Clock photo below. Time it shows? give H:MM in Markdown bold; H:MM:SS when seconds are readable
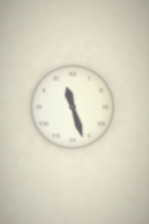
**11:27**
